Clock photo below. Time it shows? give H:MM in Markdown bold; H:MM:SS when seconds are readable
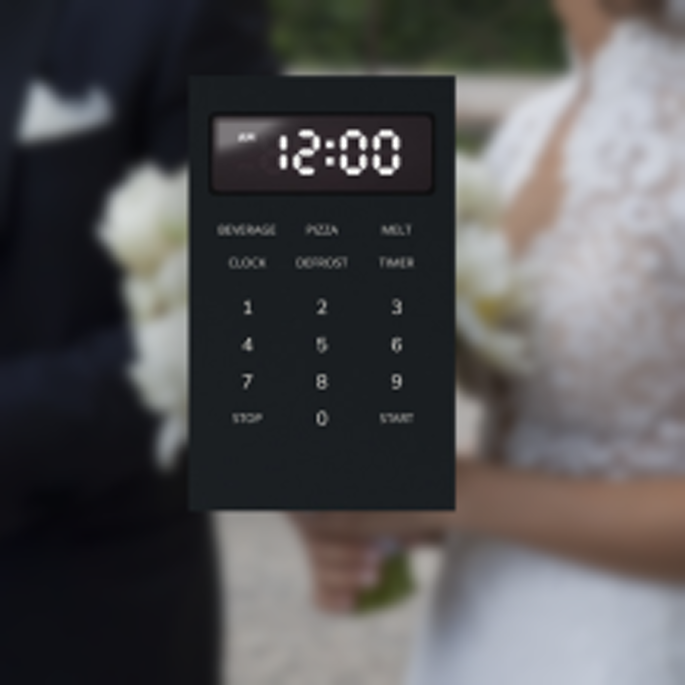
**12:00**
